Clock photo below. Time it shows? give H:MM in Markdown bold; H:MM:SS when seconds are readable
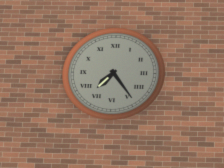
**7:24**
